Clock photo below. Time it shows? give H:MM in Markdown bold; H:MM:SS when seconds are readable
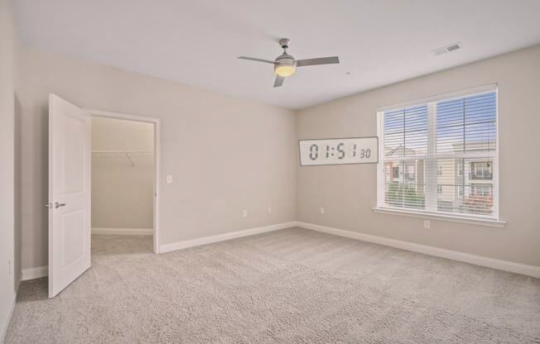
**1:51:30**
